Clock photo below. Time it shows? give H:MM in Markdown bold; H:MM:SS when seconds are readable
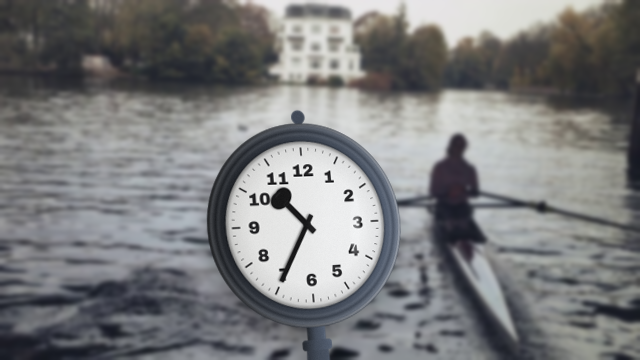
**10:35**
